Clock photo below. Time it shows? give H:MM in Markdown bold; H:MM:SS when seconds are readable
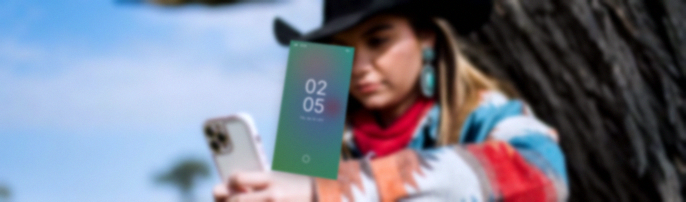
**2:05**
